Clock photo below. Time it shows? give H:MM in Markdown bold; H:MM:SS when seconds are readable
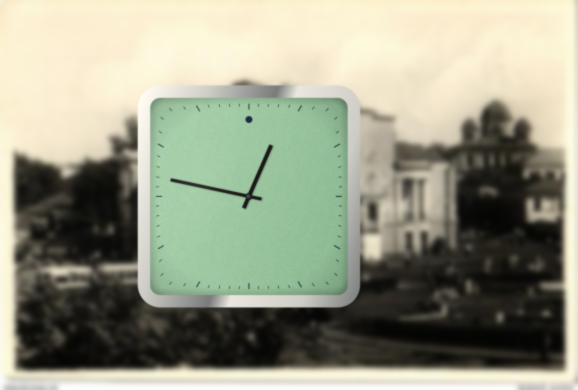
**12:47**
